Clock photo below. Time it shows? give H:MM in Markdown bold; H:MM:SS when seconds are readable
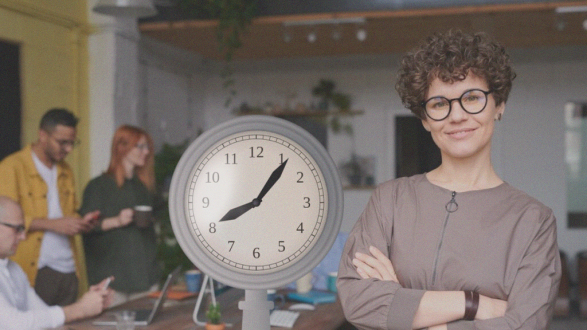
**8:06**
